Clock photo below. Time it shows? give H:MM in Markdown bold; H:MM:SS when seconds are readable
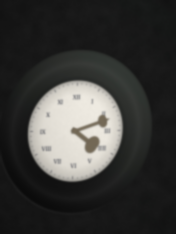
**4:12**
